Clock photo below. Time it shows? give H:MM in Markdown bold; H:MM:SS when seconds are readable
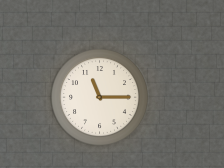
**11:15**
